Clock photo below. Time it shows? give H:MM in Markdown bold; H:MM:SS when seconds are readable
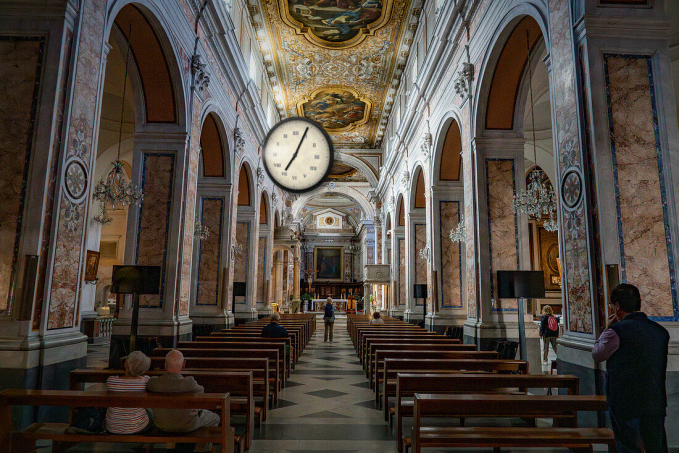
**7:04**
